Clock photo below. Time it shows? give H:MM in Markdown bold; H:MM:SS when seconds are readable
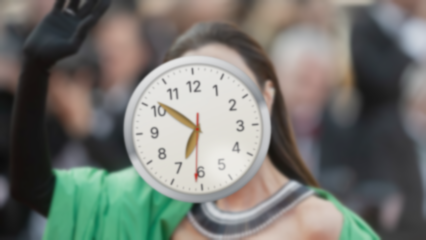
**6:51:31**
